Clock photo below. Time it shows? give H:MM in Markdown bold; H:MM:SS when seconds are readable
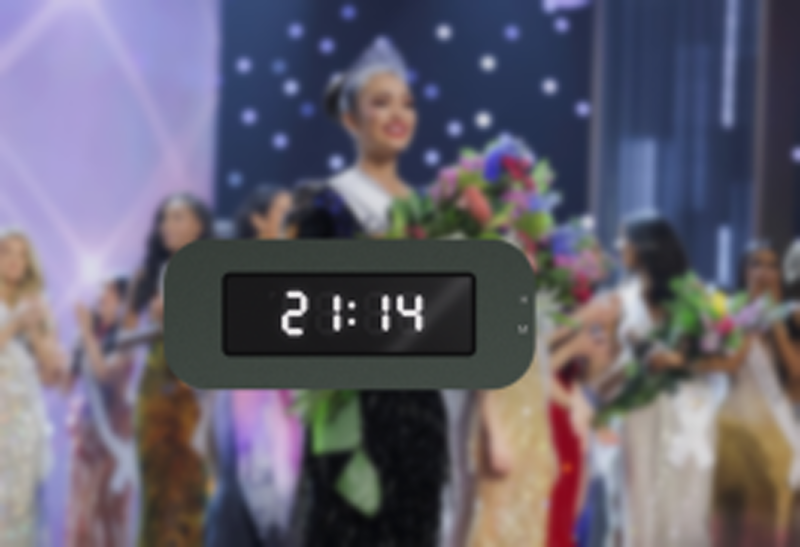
**21:14**
